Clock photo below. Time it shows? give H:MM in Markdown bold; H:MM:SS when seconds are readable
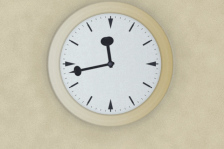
**11:43**
